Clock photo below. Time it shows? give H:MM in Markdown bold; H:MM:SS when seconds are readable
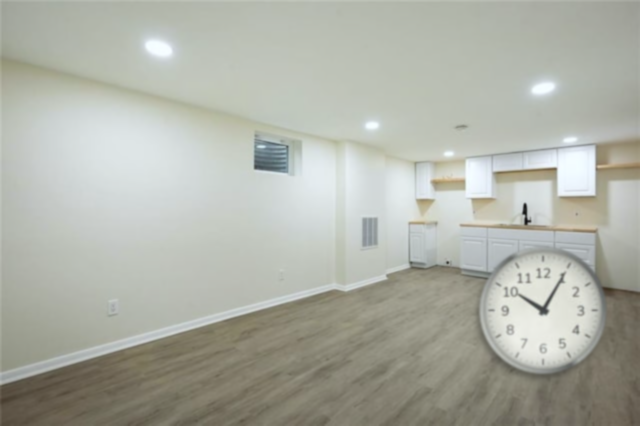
**10:05**
